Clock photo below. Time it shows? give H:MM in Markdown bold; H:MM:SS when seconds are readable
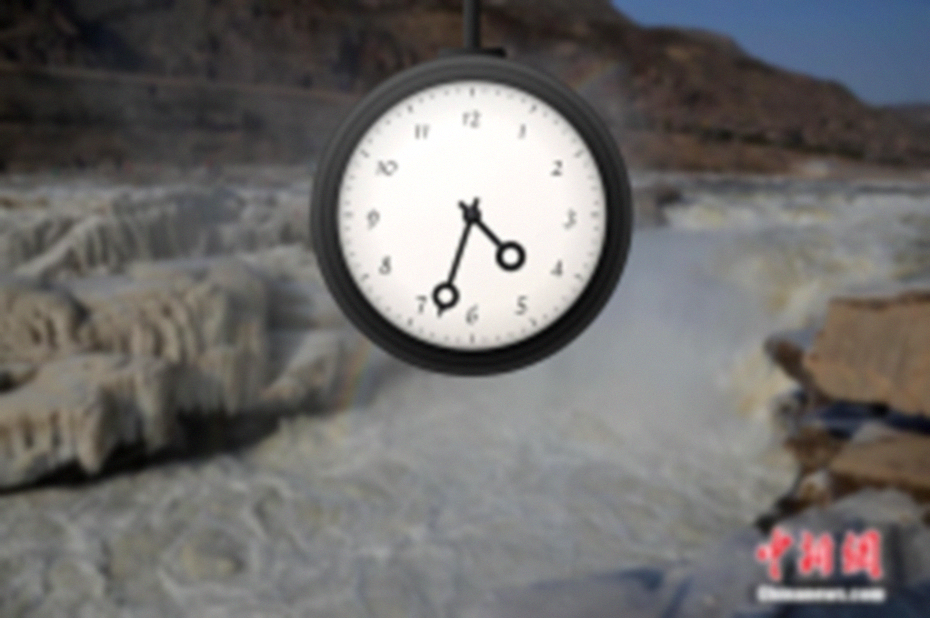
**4:33**
